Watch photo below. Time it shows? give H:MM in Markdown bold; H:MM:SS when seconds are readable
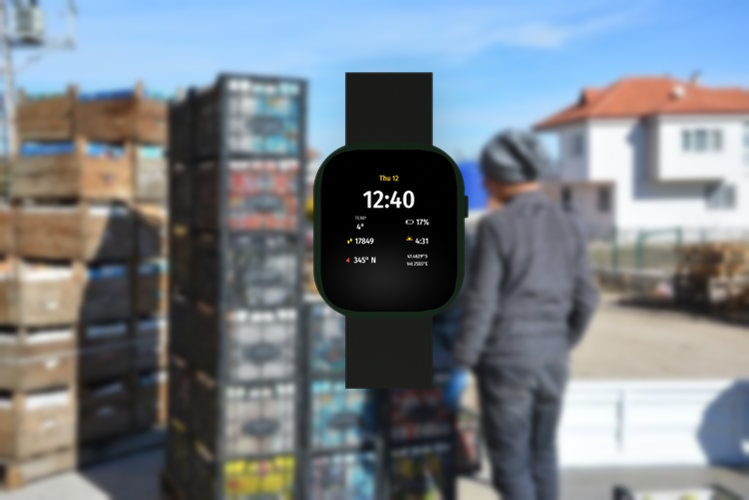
**12:40**
